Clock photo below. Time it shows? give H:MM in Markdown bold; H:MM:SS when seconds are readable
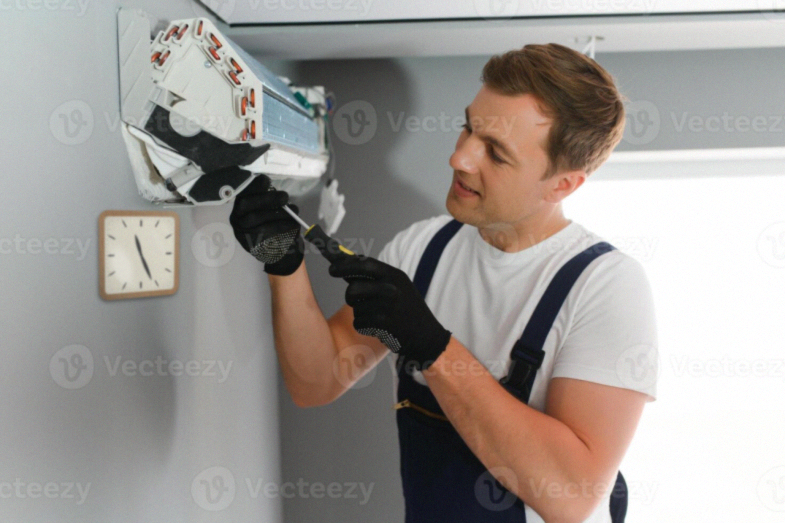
**11:26**
